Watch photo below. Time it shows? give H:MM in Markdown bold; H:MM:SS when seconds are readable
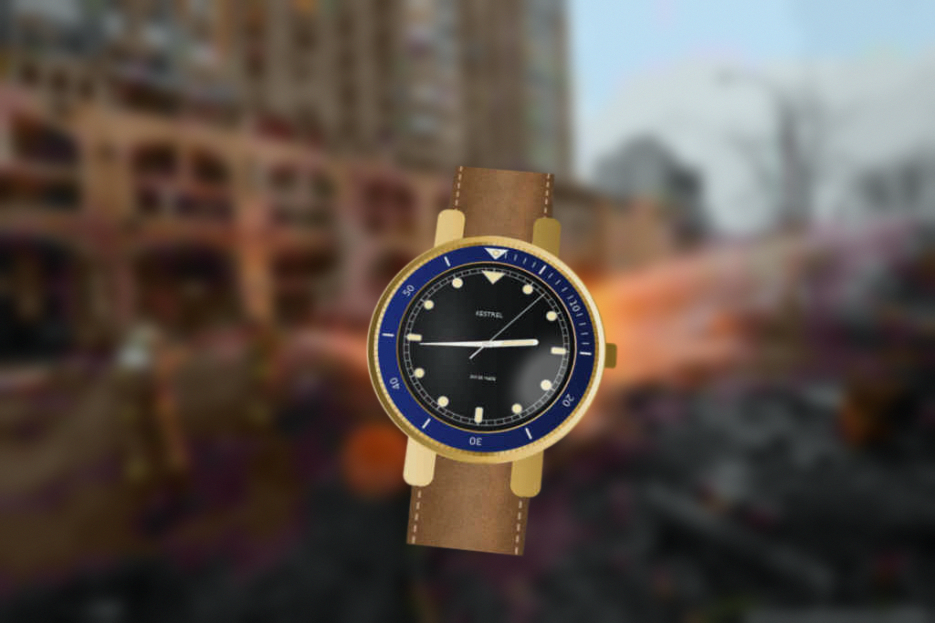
**2:44:07**
